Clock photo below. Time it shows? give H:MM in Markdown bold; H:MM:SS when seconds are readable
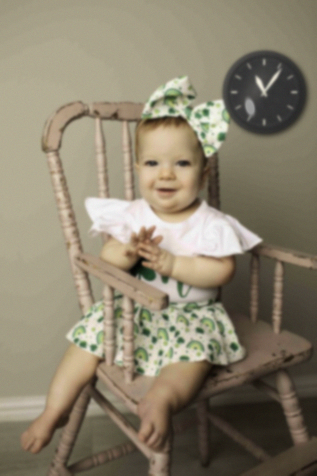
**11:06**
